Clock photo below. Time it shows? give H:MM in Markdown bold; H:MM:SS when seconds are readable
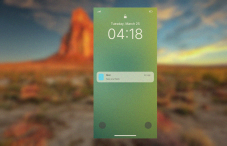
**4:18**
